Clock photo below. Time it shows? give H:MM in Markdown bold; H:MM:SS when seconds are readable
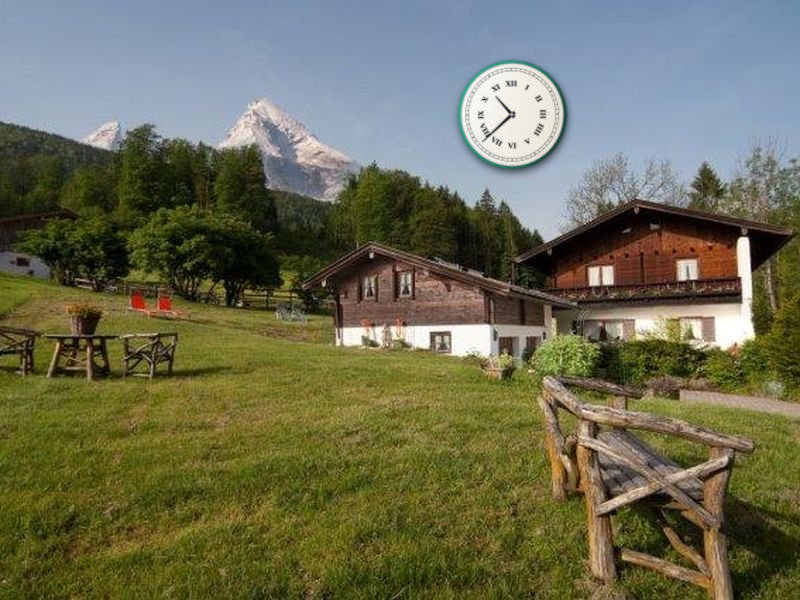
**10:38**
